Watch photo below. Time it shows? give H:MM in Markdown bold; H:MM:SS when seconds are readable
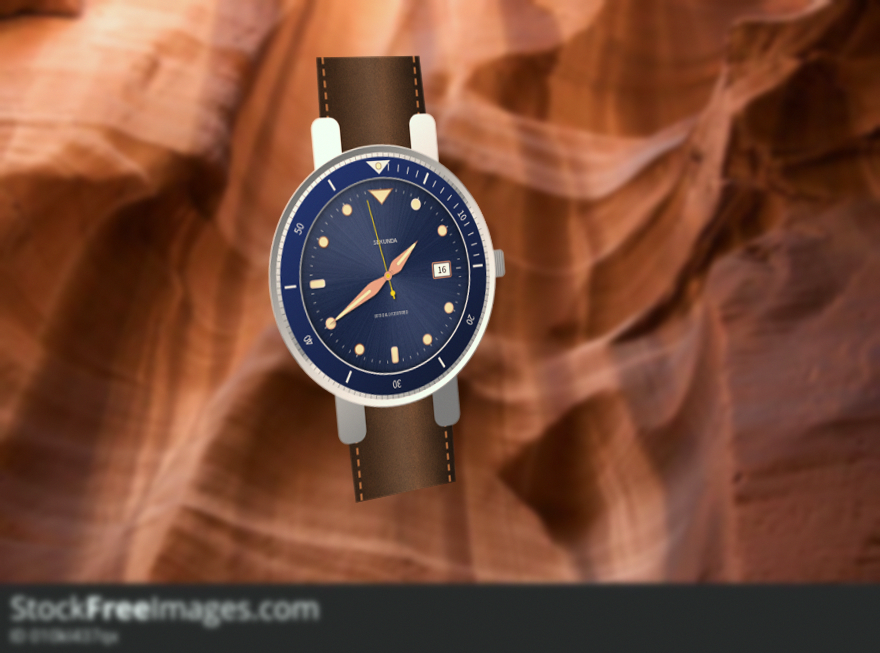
**1:39:58**
